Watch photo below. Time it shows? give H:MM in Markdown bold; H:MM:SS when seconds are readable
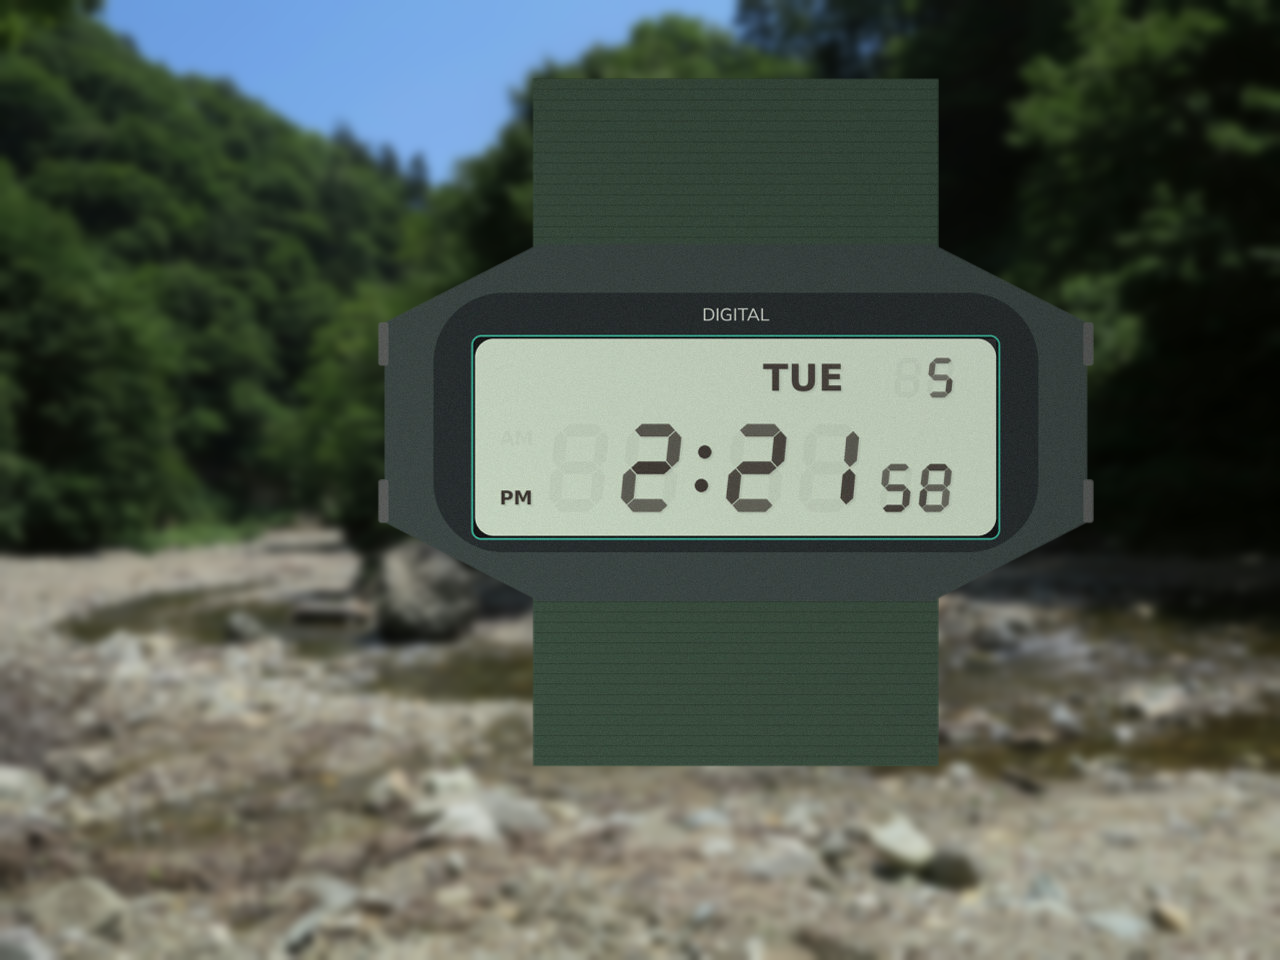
**2:21:58**
